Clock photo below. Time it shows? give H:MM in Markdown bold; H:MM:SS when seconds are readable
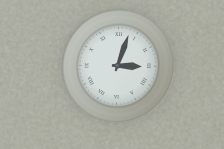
**3:03**
